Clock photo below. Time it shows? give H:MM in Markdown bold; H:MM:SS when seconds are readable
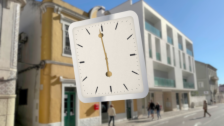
**5:59**
